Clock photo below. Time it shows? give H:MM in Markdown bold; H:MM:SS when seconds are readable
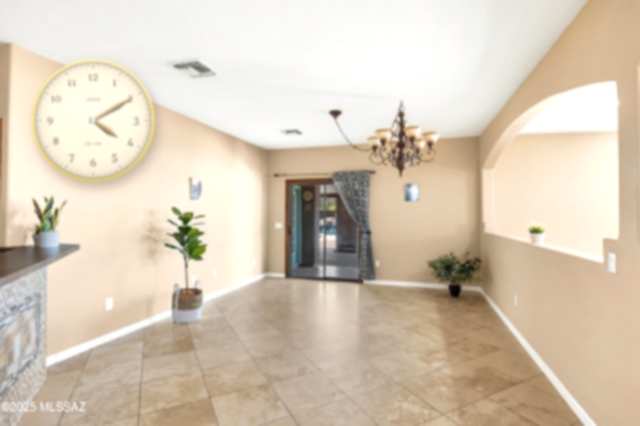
**4:10**
